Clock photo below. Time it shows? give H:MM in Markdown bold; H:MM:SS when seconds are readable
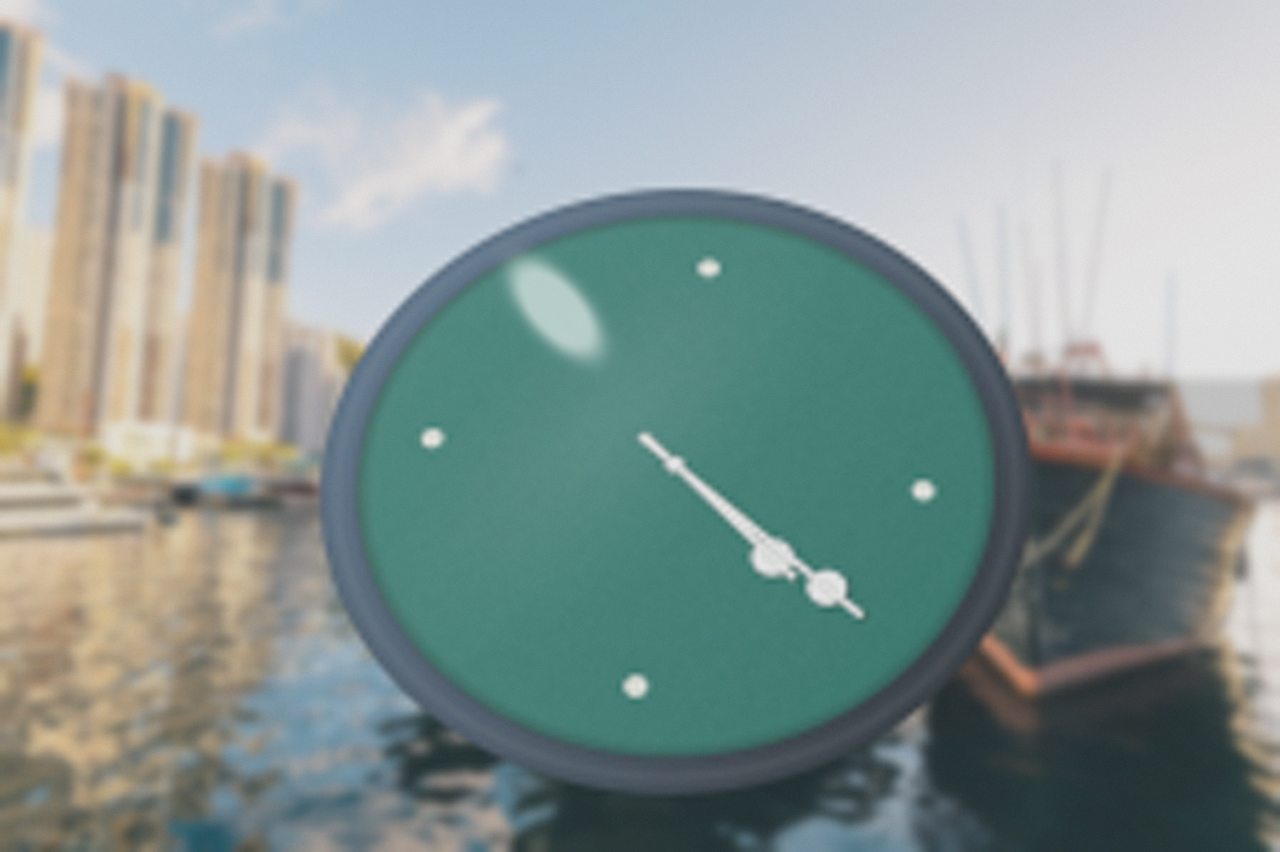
**4:21**
